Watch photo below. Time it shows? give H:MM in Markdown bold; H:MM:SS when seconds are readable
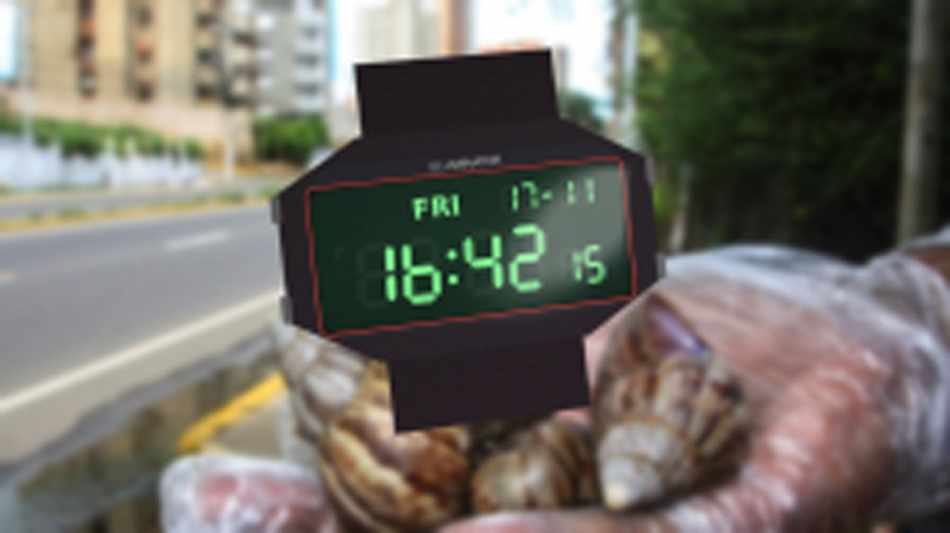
**16:42:15**
